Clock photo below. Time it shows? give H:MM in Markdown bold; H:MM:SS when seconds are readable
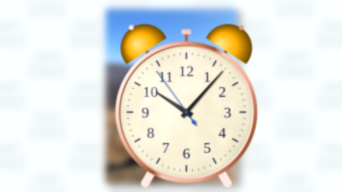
**10:06:54**
